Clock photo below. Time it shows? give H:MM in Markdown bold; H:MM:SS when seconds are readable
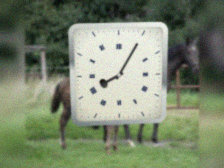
**8:05**
